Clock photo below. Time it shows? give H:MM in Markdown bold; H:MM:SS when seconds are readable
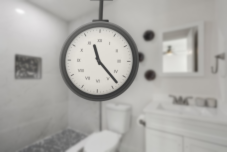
**11:23**
